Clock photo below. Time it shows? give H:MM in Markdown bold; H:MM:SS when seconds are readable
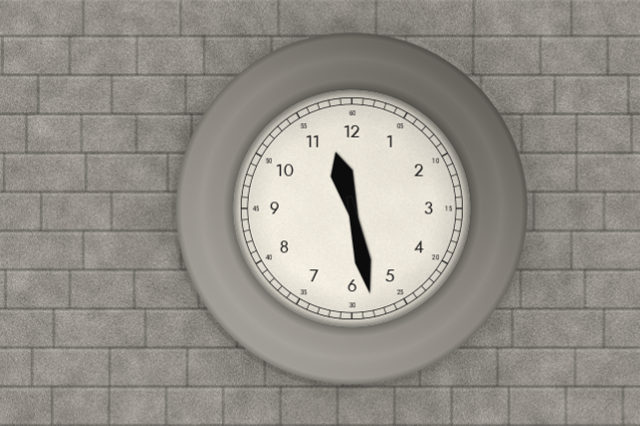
**11:28**
